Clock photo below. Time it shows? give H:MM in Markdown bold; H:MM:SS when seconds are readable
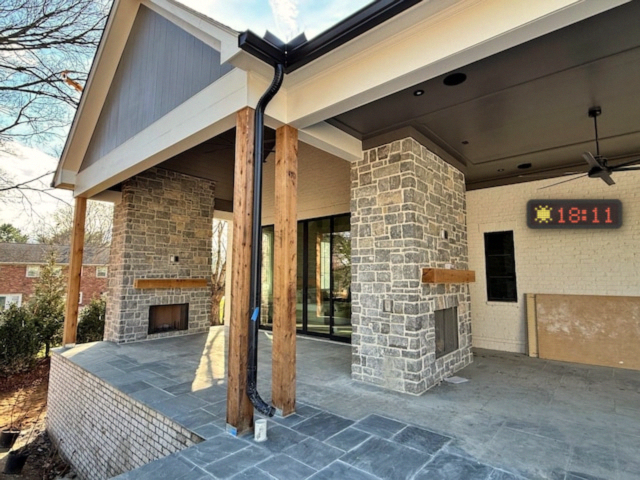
**18:11**
